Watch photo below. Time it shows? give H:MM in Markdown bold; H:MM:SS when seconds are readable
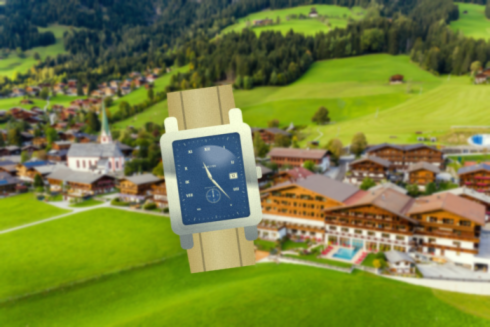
**11:24**
